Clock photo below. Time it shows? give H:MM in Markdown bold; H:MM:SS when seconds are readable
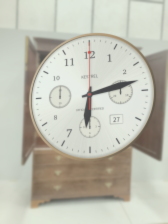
**6:13**
